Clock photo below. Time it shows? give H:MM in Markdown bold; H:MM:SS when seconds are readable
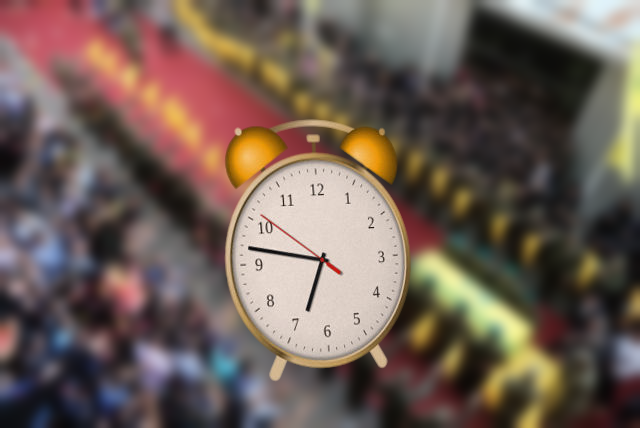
**6:46:51**
